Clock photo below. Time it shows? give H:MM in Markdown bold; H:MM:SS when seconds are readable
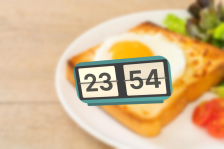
**23:54**
